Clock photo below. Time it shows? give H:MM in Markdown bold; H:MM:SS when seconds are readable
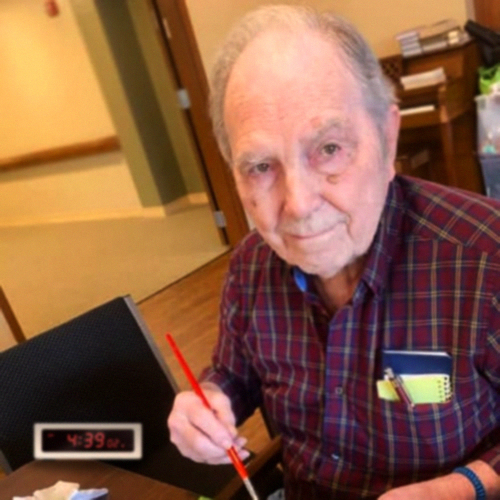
**4:39**
